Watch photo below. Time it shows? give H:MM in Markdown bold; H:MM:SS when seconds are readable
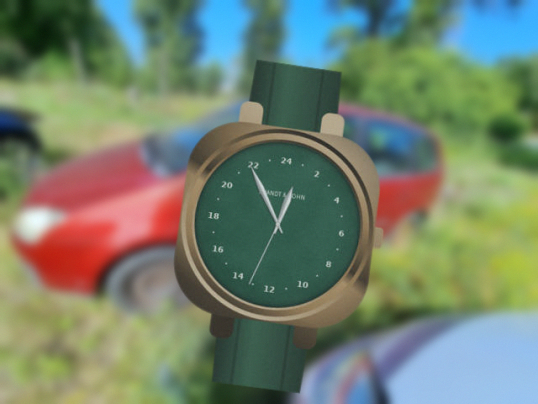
**0:54:33**
